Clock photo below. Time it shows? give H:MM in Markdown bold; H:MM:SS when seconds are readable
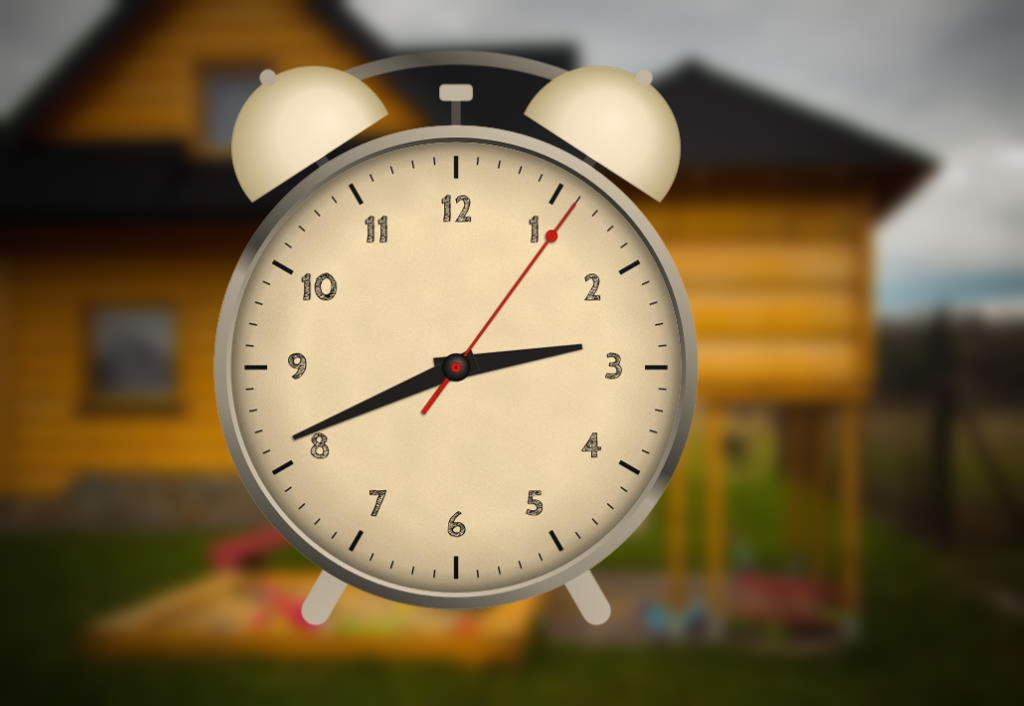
**2:41:06**
